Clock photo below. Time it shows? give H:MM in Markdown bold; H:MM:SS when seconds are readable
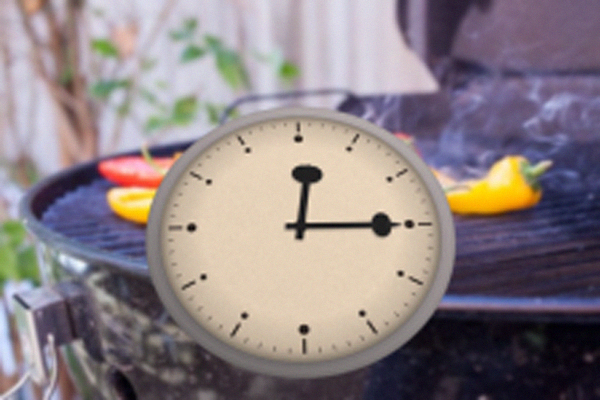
**12:15**
